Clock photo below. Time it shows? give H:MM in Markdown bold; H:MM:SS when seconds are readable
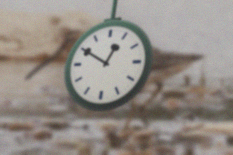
**12:50**
